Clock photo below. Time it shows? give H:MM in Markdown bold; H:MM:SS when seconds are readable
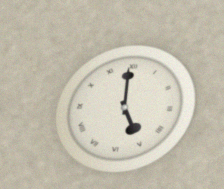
**4:59**
